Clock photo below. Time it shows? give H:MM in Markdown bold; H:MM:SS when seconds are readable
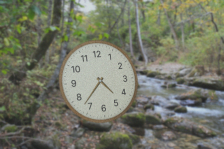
**4:37**
